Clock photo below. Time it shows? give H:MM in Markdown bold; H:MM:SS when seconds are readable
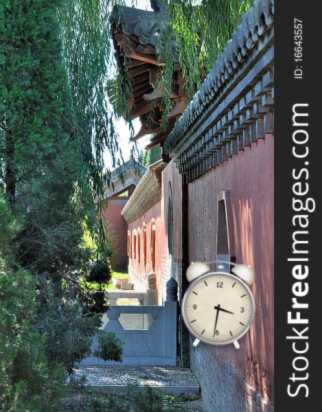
**3:31**
